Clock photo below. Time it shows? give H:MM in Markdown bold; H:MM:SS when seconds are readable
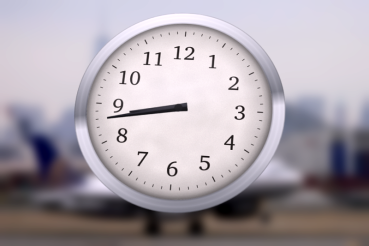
**8:43**
